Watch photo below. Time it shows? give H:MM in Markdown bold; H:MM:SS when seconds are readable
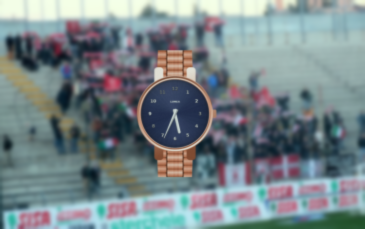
**5:34**
